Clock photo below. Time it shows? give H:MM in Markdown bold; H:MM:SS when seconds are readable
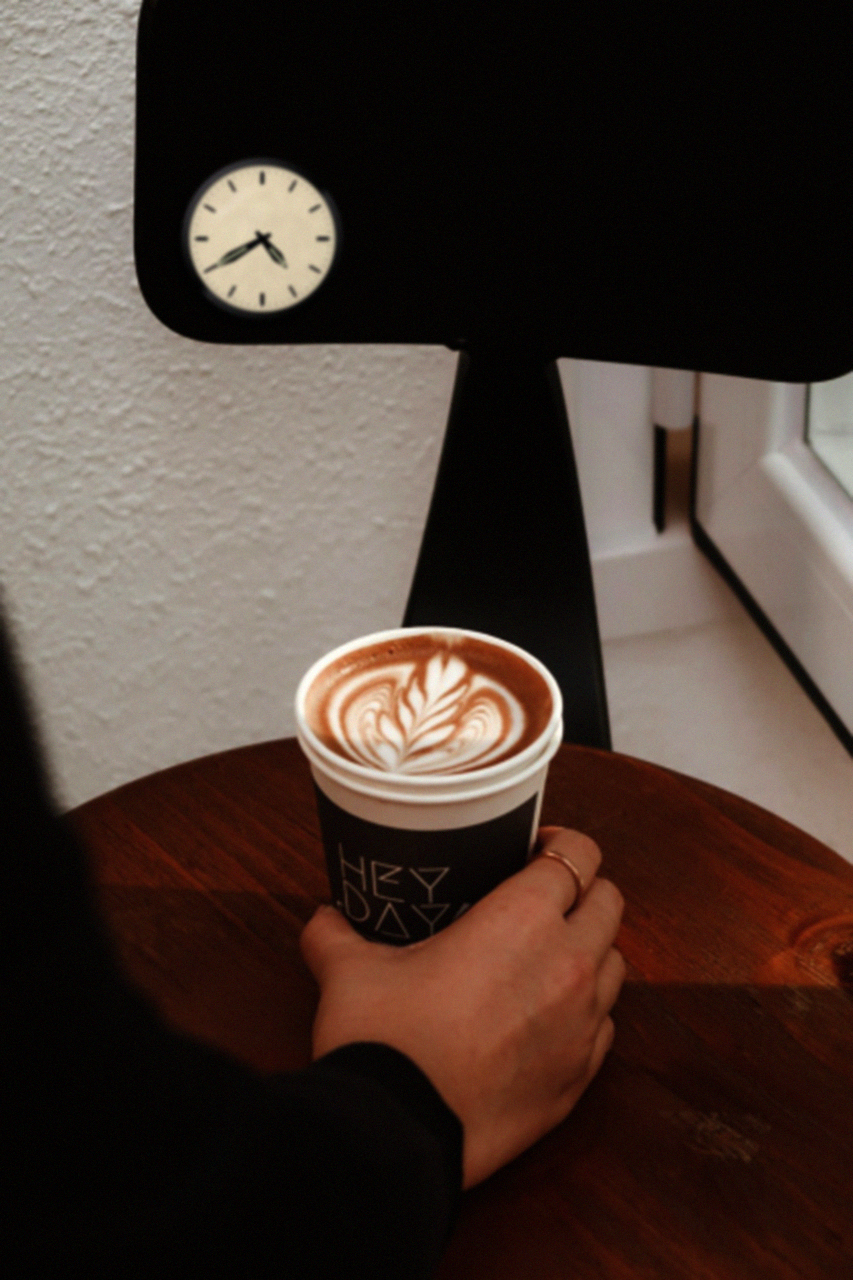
**4:40**
